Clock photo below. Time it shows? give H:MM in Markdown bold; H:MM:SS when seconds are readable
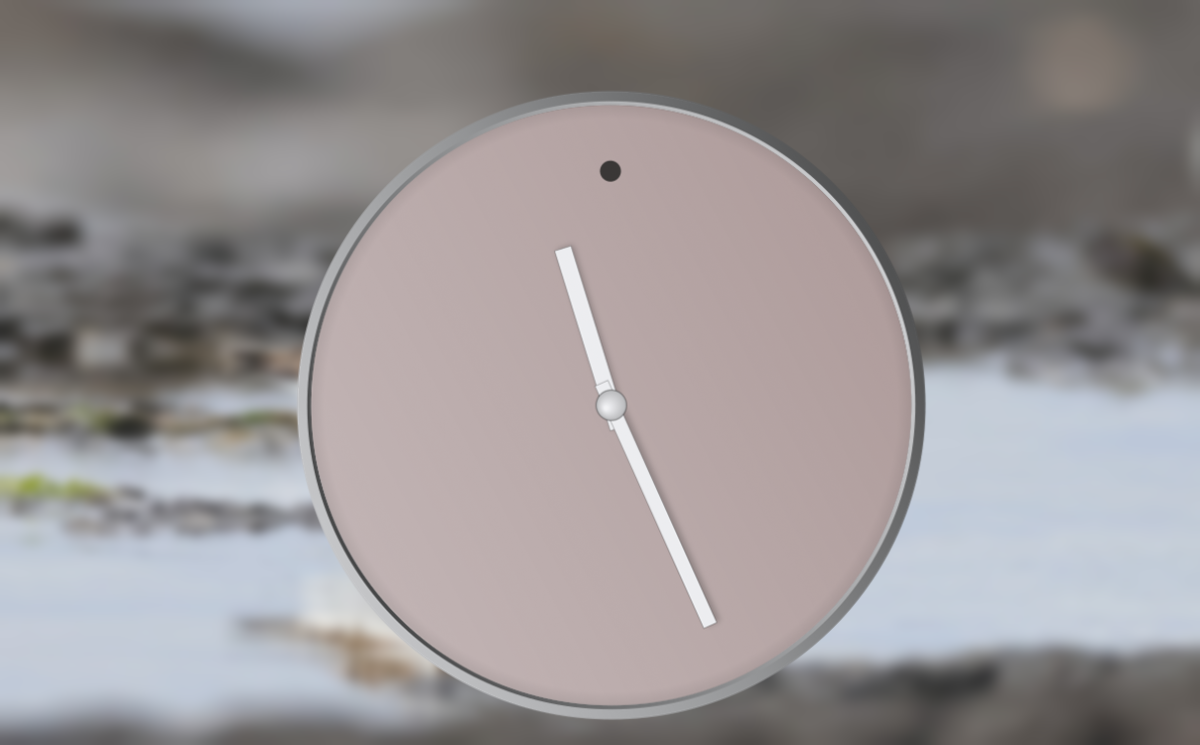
**11:26**
